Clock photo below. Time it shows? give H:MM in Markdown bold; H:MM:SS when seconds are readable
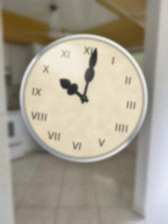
**10:01**
